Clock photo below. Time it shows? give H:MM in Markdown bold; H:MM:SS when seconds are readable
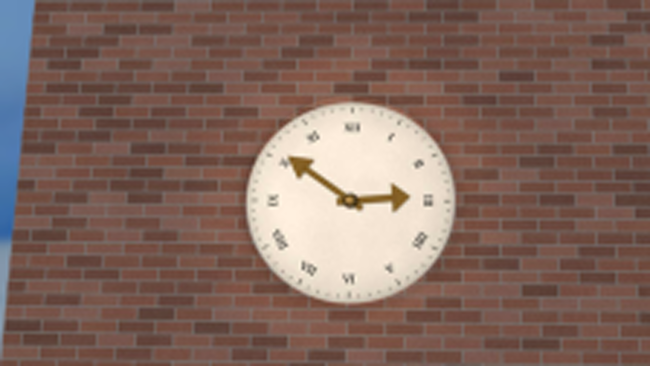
**2:51**
